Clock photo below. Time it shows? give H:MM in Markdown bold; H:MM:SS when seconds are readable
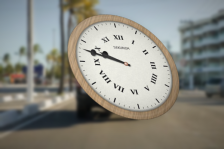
**9:48**
